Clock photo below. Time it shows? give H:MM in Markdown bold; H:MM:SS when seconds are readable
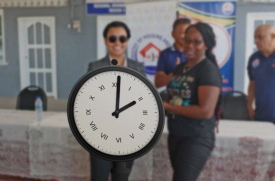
**2:01**
